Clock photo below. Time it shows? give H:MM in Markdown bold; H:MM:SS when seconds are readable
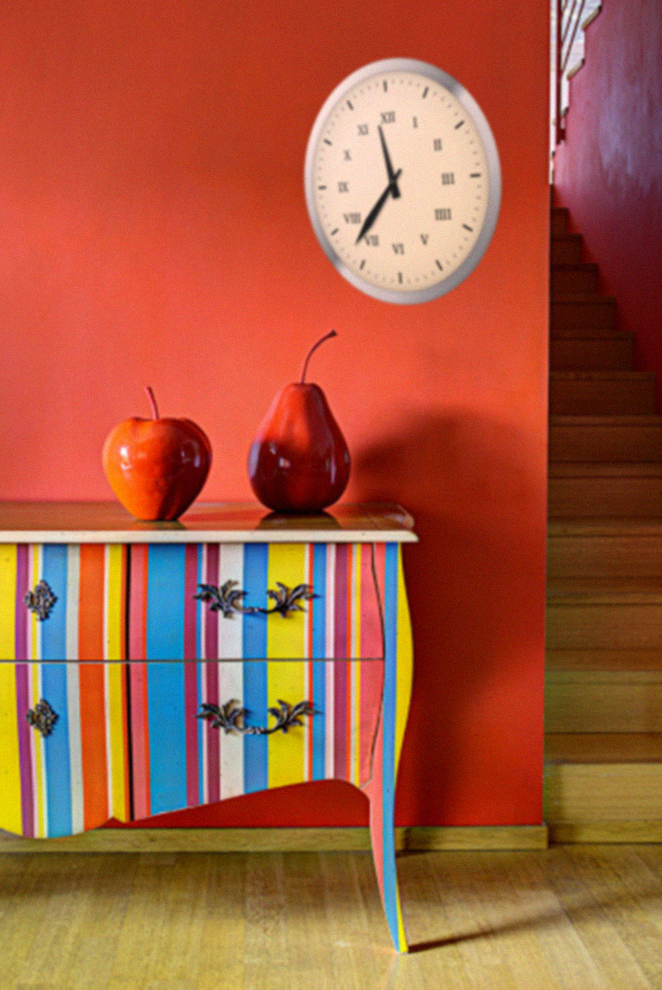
**11:37**
